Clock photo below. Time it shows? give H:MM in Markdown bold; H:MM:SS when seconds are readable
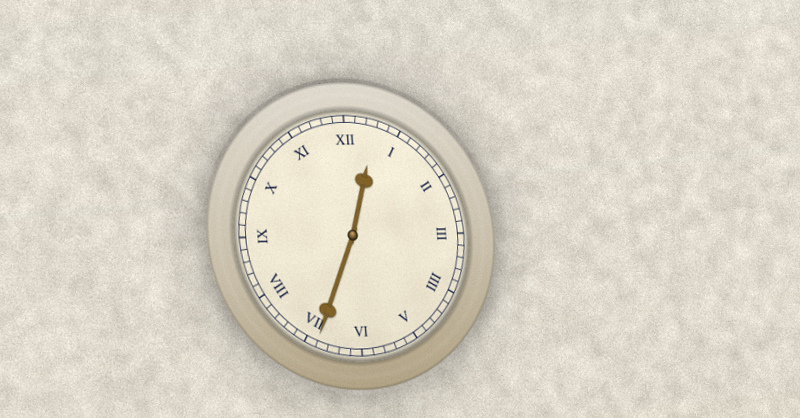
**12:34**
